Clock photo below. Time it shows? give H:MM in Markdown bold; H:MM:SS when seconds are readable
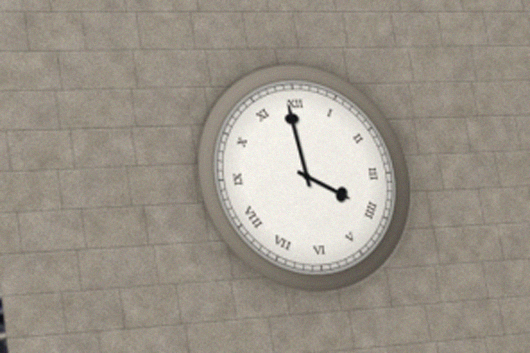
**3:59**
